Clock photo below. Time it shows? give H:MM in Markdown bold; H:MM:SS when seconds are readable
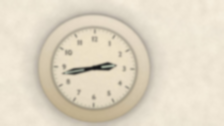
**2:43**
